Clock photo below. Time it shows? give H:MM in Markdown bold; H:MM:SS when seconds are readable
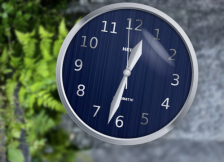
**12:31:59**
